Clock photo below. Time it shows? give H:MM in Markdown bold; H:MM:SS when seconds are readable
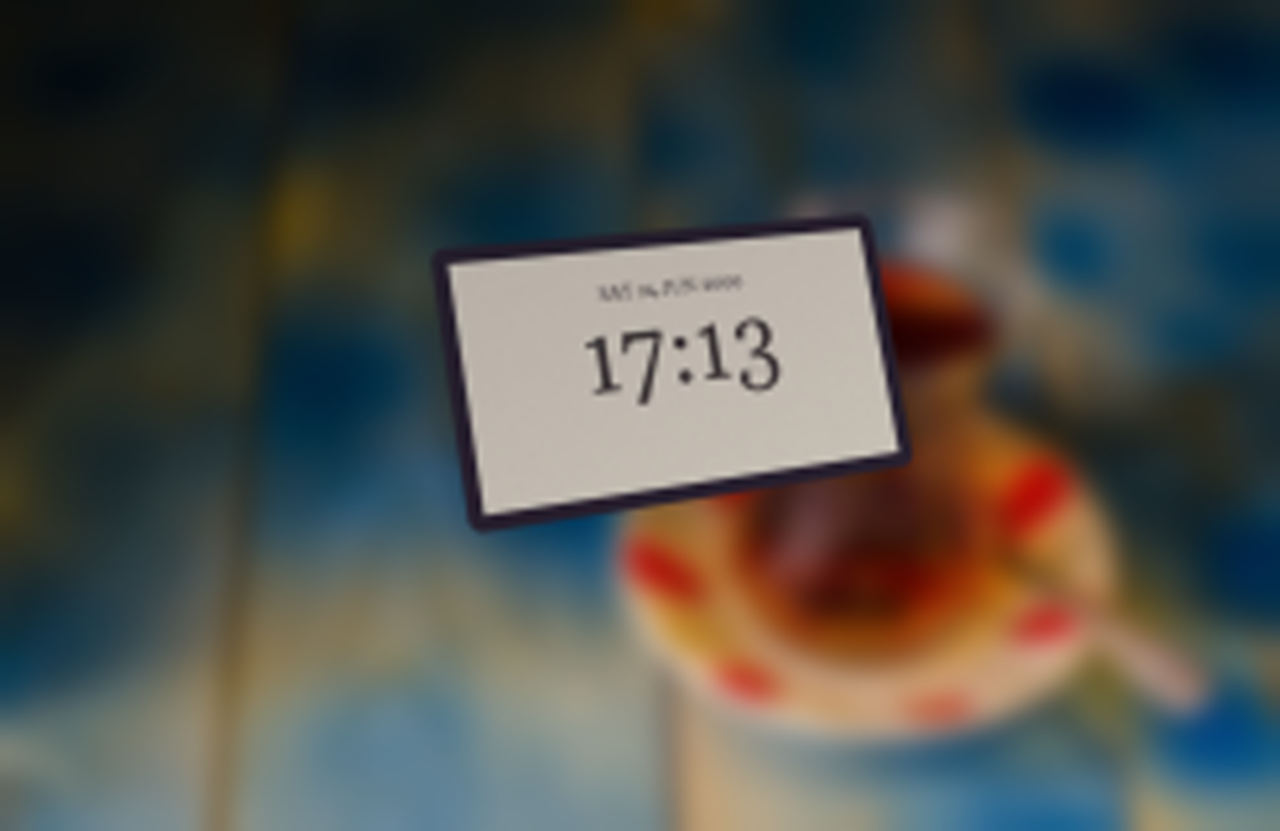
**17:13**
